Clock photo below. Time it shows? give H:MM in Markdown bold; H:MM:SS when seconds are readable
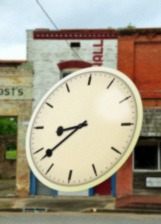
**8:38**
